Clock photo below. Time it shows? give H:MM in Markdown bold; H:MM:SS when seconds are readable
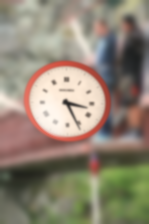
**3:26**
